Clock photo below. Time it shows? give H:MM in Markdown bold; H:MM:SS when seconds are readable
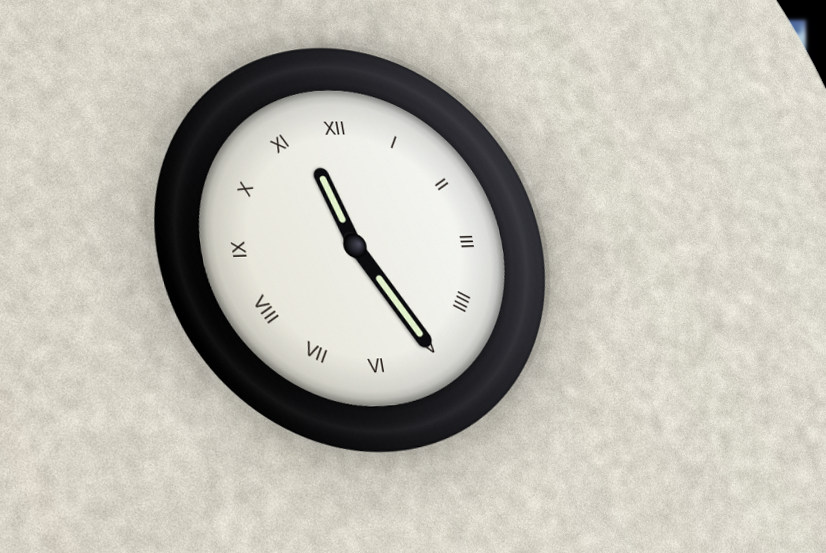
**11:25**
